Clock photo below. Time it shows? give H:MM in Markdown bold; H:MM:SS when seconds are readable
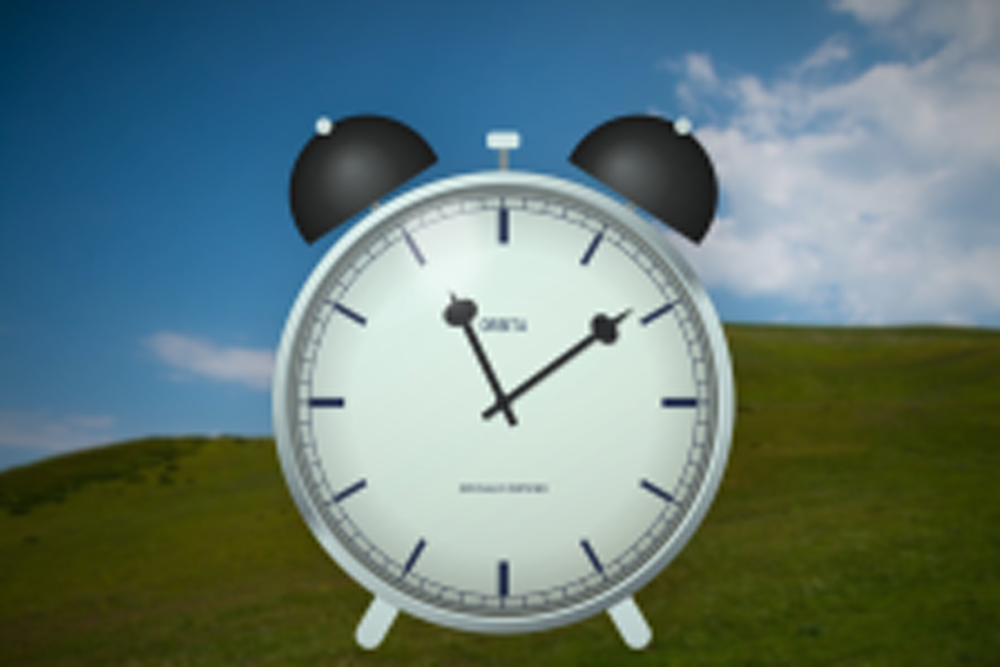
**11:09**
